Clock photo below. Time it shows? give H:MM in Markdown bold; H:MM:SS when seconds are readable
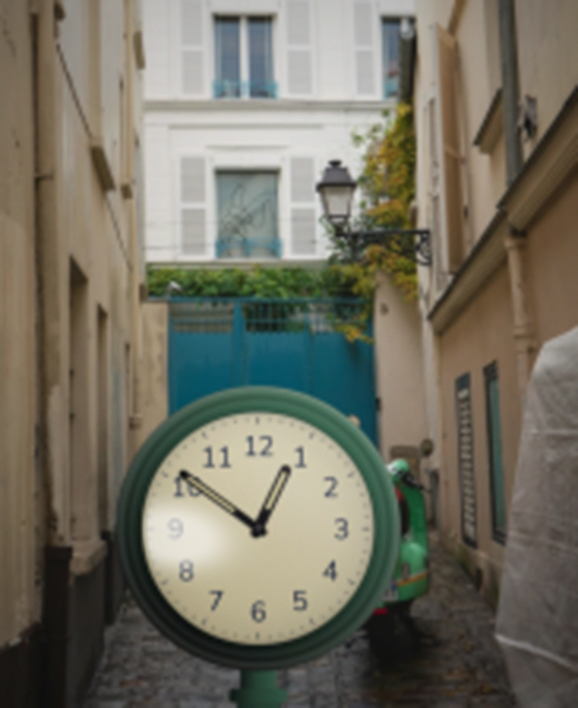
**12:51**
